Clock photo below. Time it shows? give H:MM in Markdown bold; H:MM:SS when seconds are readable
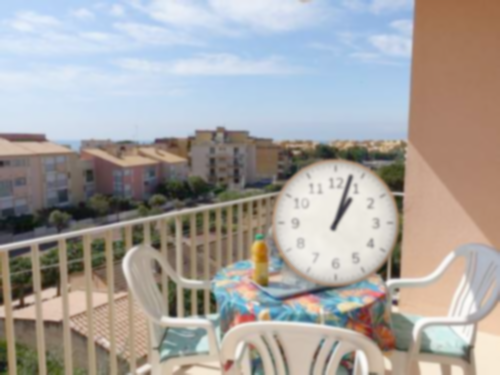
**1:03**
